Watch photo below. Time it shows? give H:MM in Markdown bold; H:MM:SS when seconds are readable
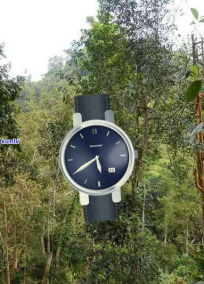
**5:40**
